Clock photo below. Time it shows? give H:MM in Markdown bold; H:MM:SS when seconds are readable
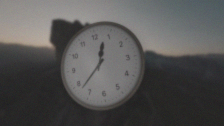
**12:38**
